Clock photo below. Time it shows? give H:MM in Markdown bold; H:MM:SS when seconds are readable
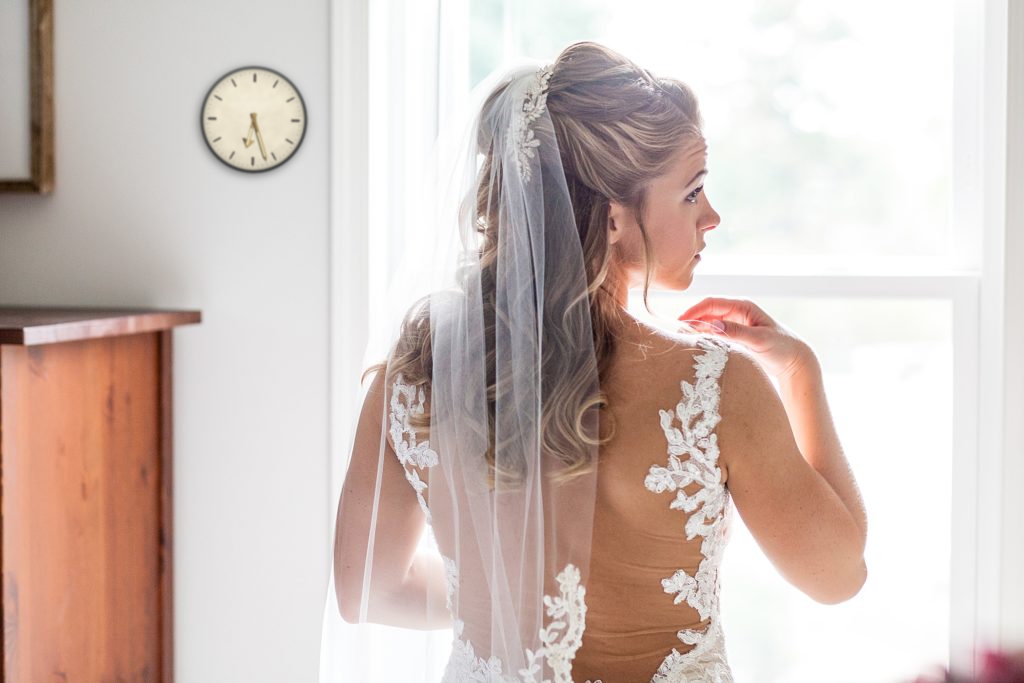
**6:27**
